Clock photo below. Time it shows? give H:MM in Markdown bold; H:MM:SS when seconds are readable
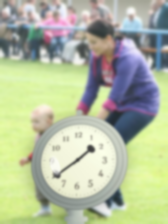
**1:39**
